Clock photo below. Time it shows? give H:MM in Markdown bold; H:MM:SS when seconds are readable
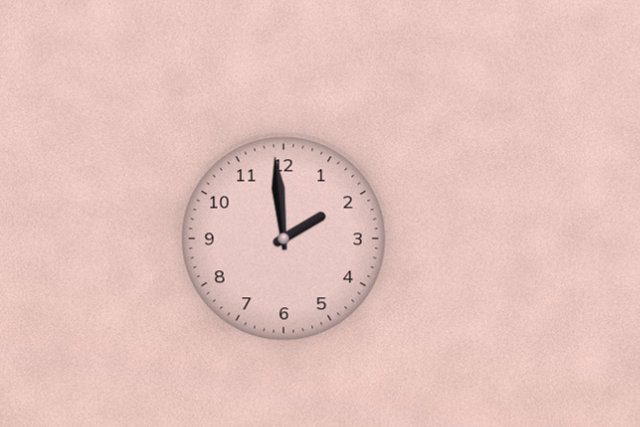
**1:59**
